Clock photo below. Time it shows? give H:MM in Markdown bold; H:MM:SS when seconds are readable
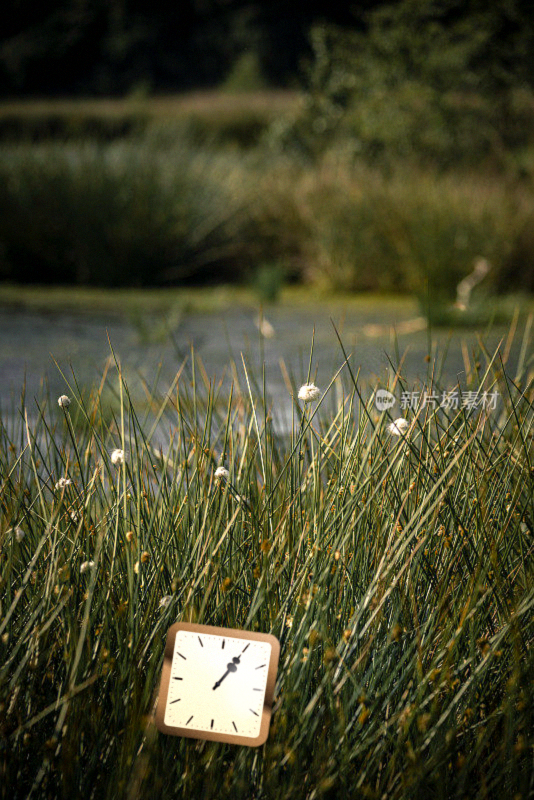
**1:05**
